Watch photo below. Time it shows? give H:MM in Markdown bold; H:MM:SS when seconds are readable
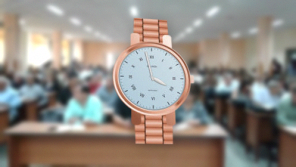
**3:58**
